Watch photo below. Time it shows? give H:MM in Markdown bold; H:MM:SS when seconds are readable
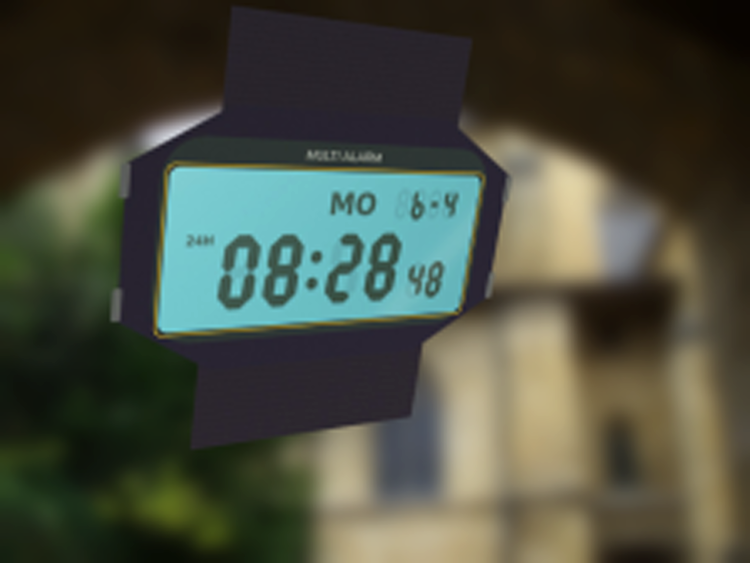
**8:28:48**
